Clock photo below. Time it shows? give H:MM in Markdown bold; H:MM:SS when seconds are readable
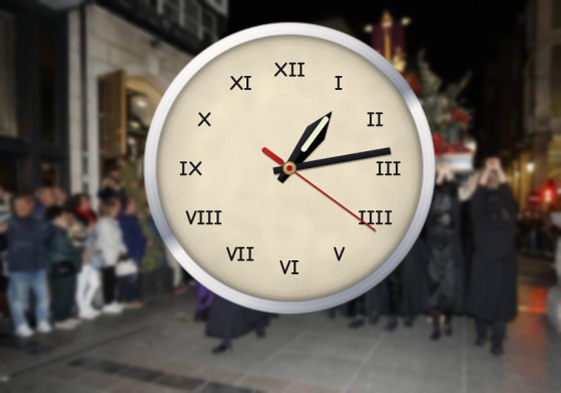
**1:13:21**
